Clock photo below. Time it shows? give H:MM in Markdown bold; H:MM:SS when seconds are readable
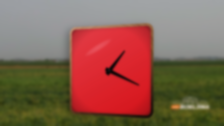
**1:19**
